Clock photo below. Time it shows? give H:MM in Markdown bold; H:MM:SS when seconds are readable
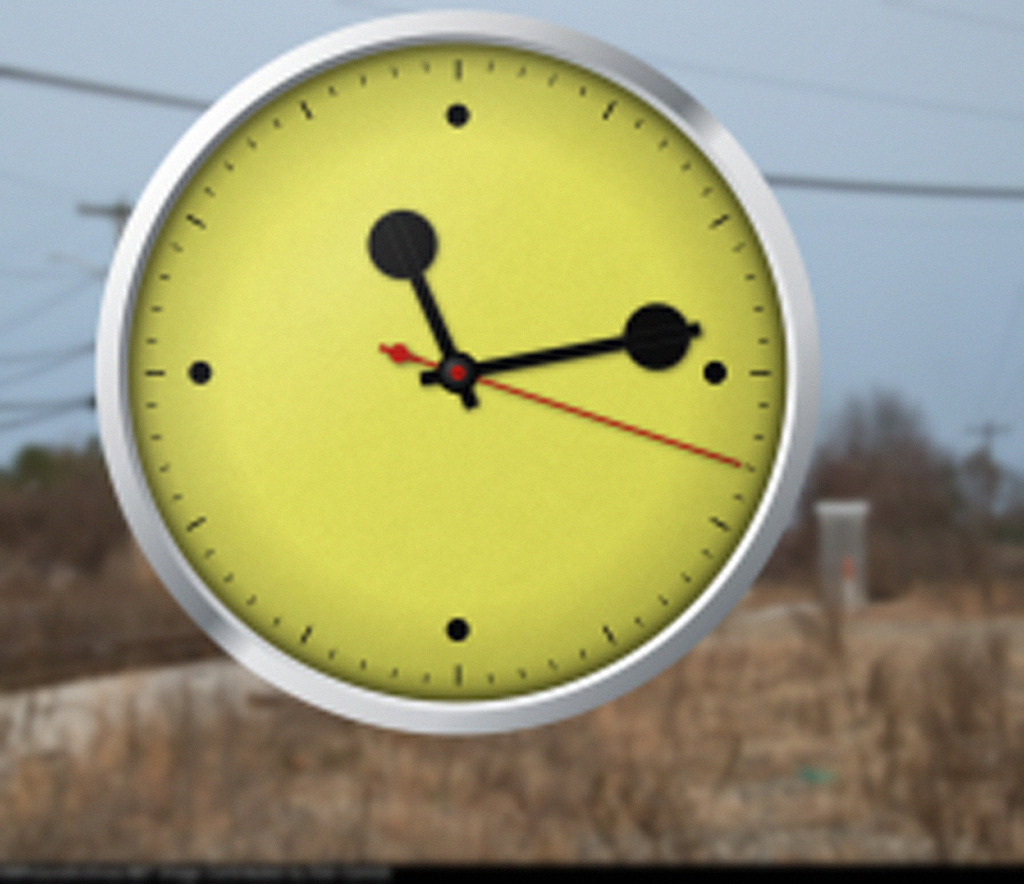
**11:13:18**
